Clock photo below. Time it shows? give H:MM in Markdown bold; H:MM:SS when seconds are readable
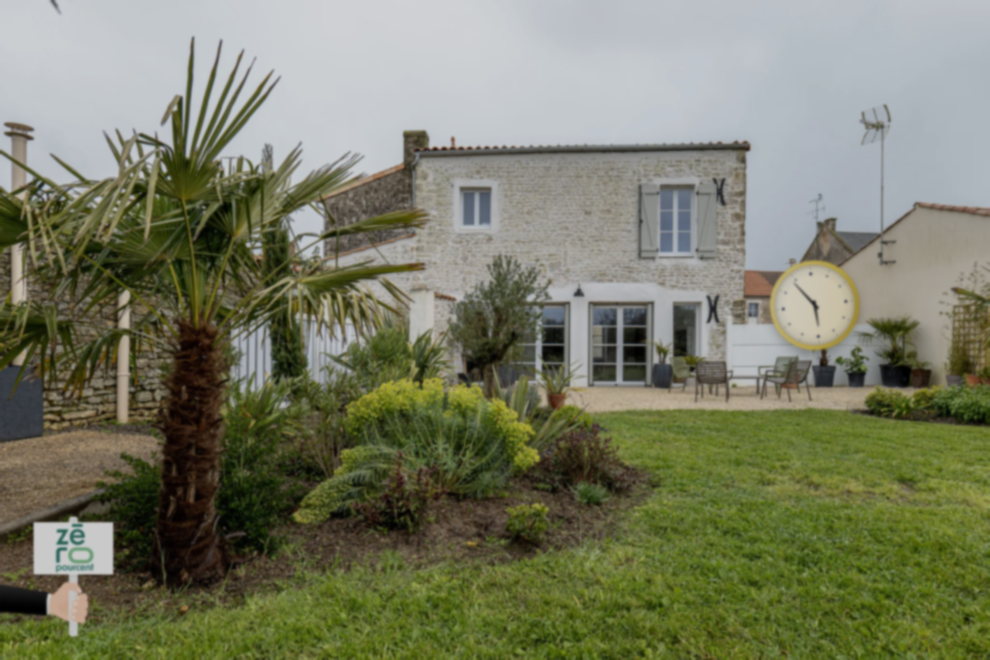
**5:54**
